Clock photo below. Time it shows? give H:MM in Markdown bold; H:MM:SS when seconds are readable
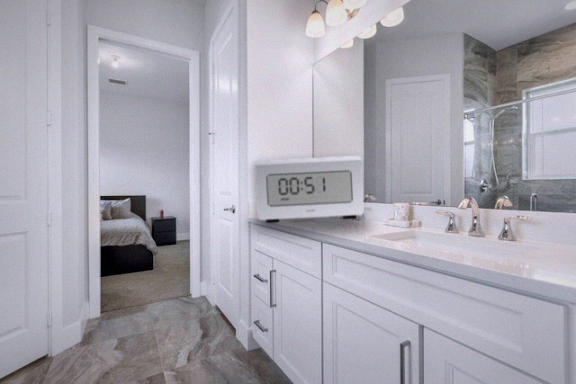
**0:51**
